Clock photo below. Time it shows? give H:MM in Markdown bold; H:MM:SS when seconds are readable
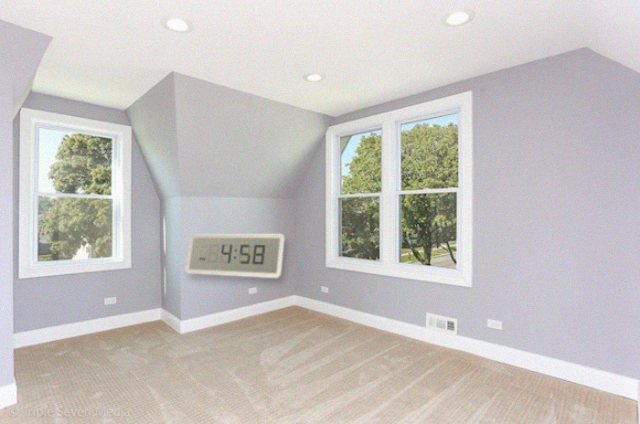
**4:58**
